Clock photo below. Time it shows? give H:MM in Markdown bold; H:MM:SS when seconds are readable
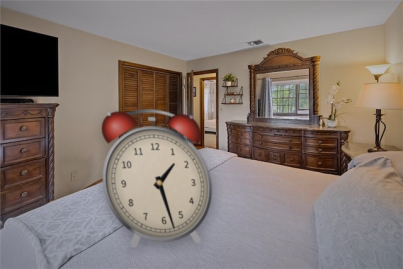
**1:28**
